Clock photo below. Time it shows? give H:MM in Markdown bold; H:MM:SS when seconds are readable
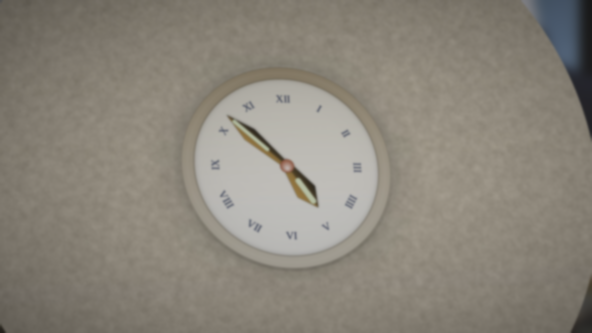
**4:52**
